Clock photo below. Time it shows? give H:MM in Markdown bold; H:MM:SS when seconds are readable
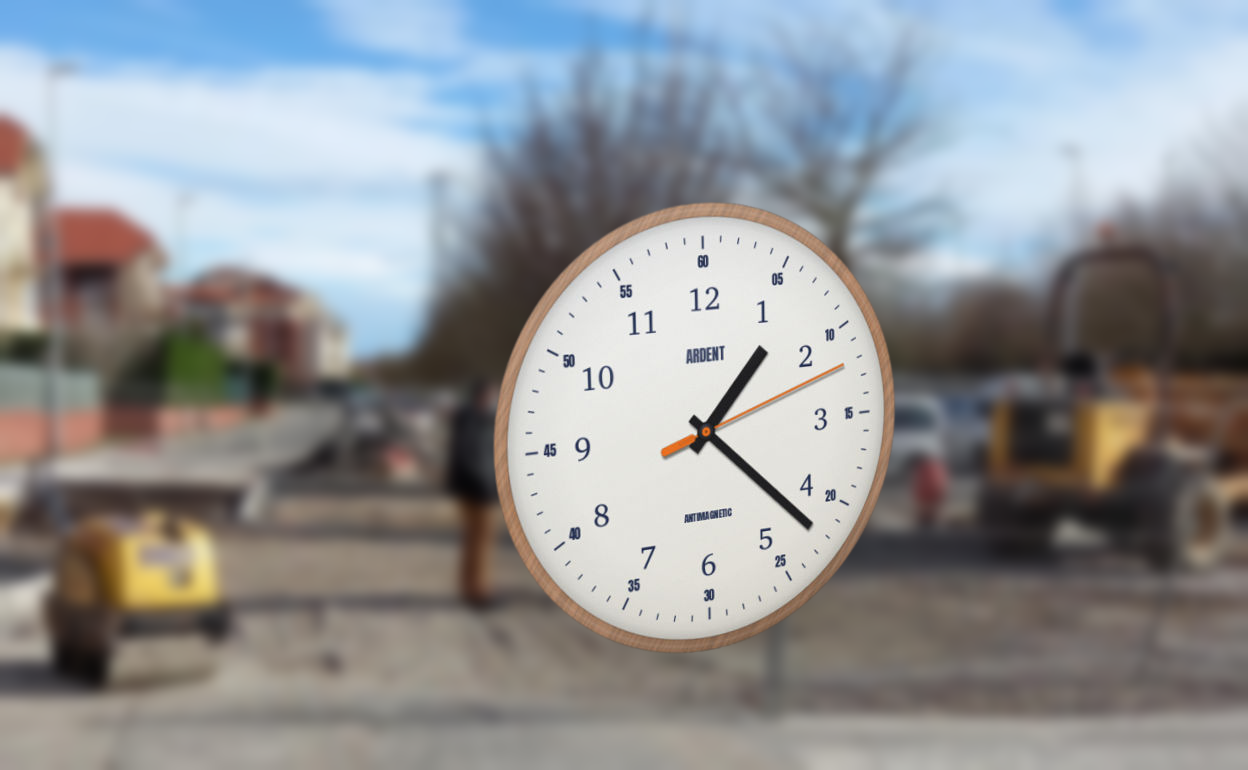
**1:22:12**
